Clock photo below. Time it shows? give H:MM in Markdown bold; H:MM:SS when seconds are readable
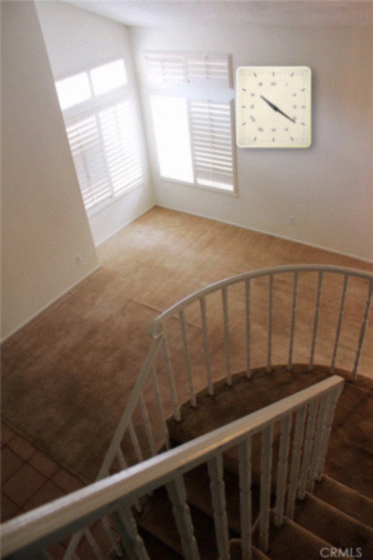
**10:21**
